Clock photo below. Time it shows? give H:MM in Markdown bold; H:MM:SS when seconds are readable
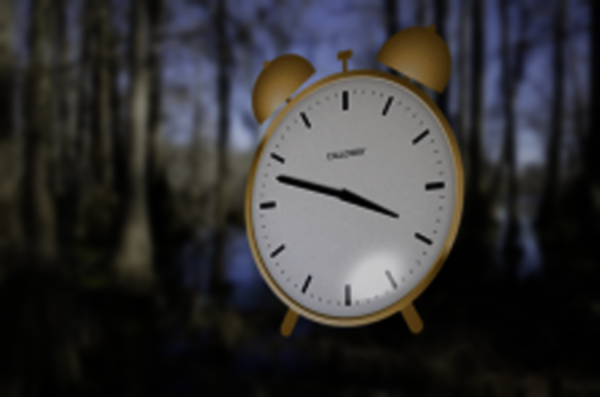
**3:48**
